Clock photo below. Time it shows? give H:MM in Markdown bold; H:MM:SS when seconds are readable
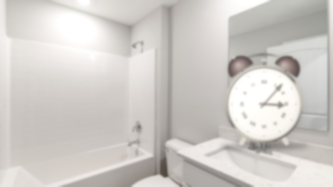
**3:07**
